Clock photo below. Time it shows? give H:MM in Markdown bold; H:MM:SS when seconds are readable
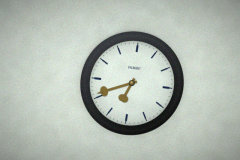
**6:41**
